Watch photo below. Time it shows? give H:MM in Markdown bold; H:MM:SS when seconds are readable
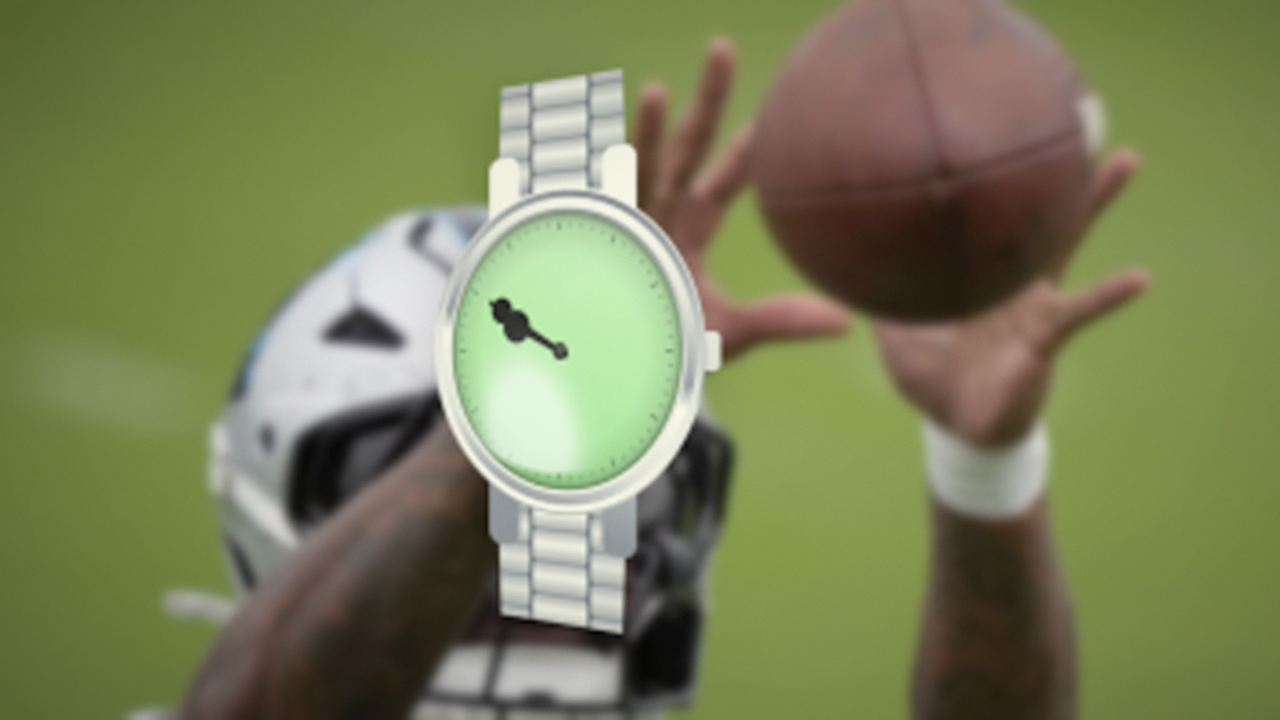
**9:50**
